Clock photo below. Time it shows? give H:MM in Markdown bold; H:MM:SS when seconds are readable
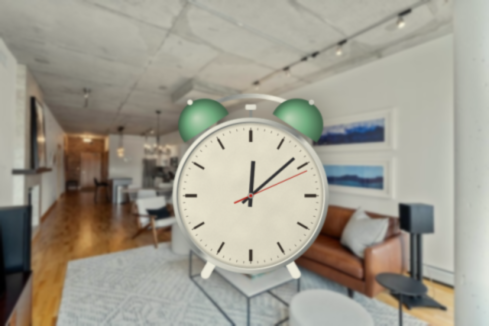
**12:08:11**
